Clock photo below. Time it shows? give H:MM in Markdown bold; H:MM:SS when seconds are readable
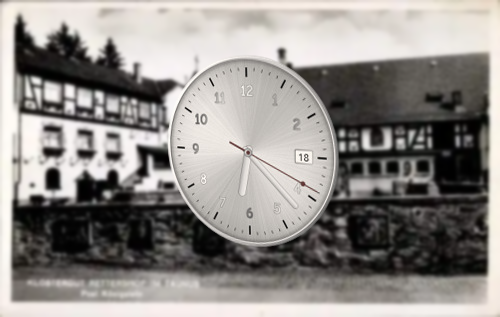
**6:22:19**
